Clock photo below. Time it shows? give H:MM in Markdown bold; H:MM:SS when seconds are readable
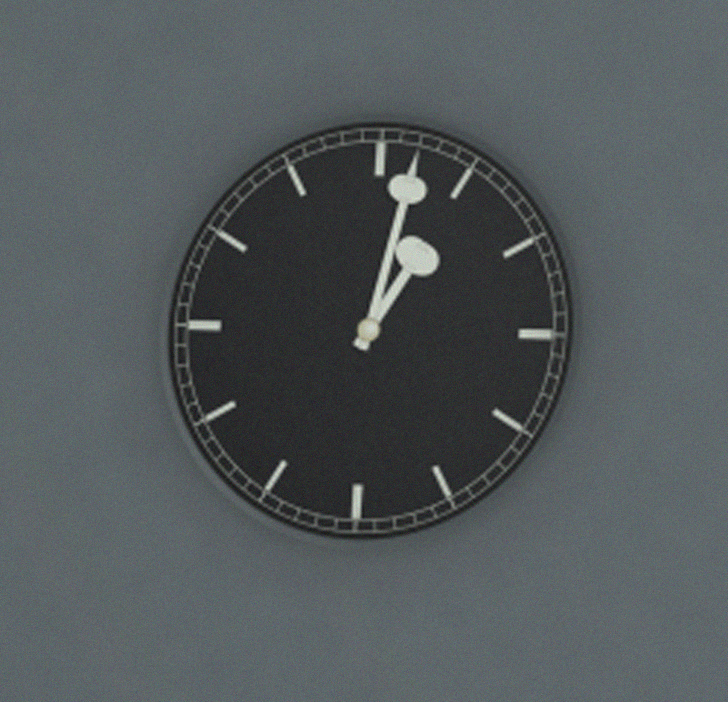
**1:02**
